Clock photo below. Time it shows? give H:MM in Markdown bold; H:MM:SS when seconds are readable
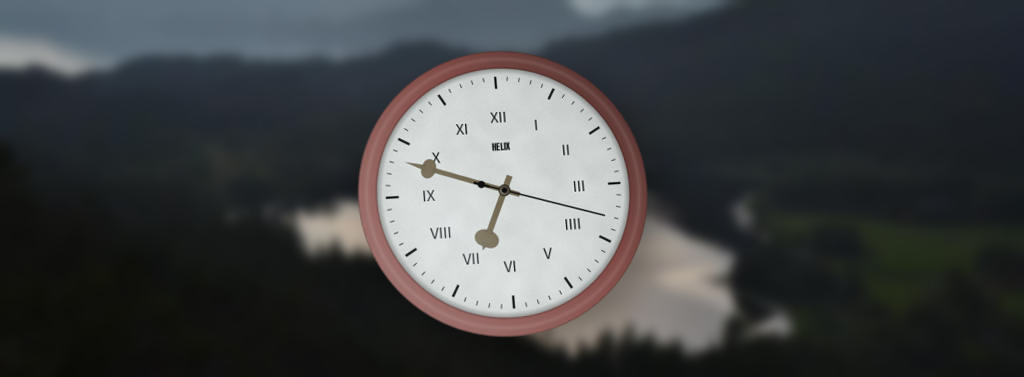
**6:48:18**
